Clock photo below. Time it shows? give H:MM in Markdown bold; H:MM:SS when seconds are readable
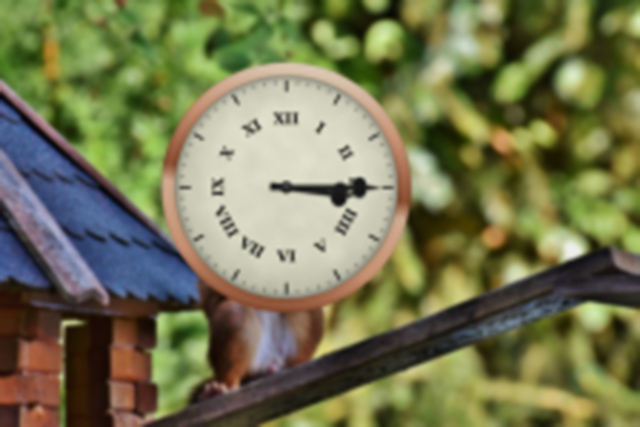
**3:15**
